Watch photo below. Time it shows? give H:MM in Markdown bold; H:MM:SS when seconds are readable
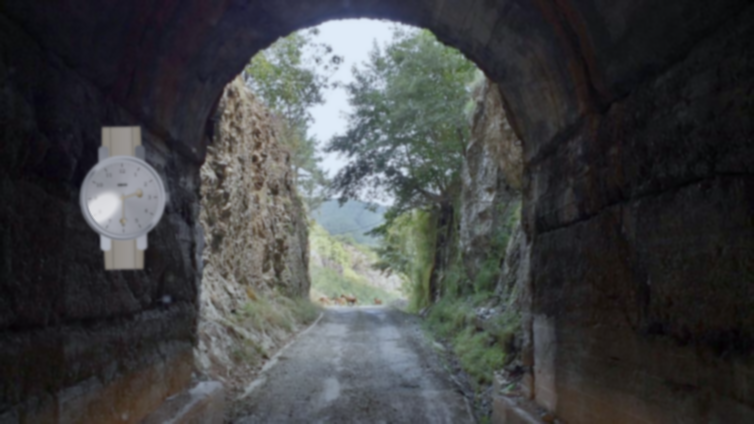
**2:30**
